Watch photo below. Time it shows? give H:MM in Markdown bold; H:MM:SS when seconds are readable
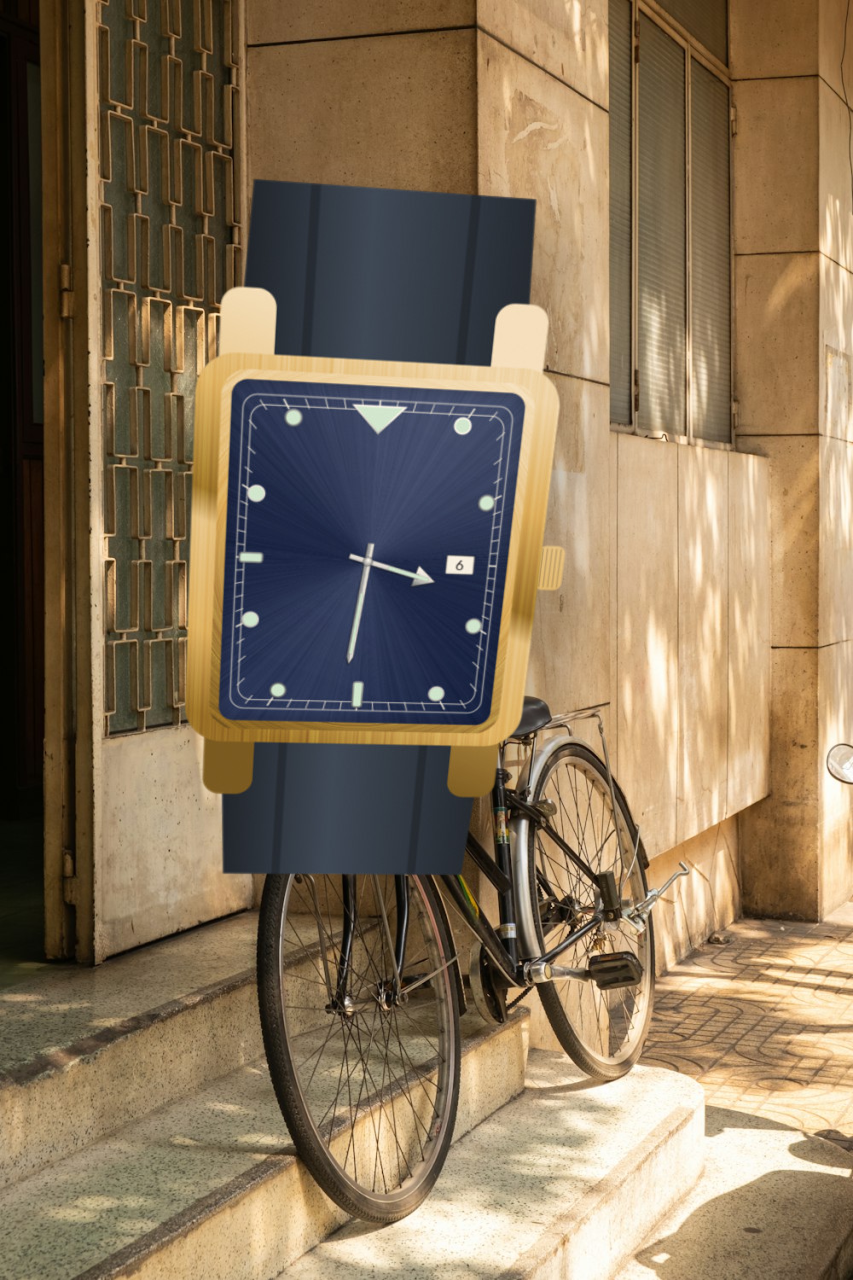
**3:31**
